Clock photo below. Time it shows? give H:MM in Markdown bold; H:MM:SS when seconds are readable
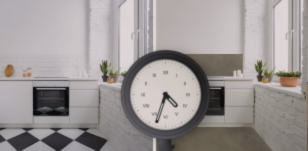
**4:33**
